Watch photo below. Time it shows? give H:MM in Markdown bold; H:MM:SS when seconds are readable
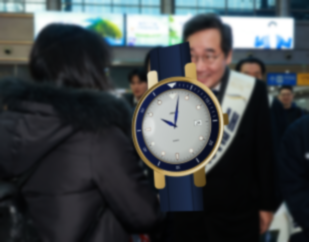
**10:02**
